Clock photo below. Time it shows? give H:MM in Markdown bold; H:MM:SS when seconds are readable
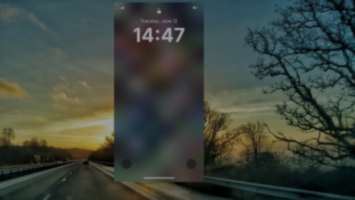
**14:47**
